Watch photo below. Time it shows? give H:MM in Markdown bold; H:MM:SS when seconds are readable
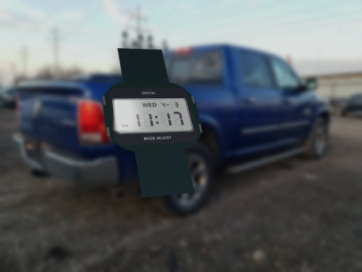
**11:17**
